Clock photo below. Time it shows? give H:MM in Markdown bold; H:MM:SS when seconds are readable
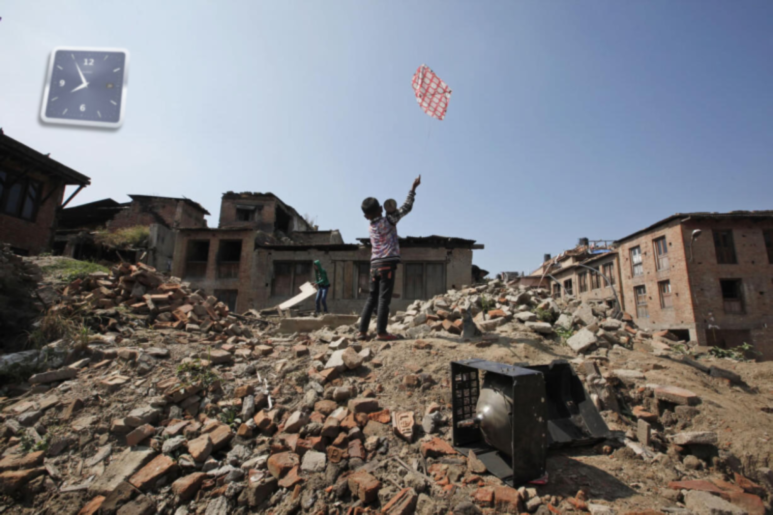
**7:55**
